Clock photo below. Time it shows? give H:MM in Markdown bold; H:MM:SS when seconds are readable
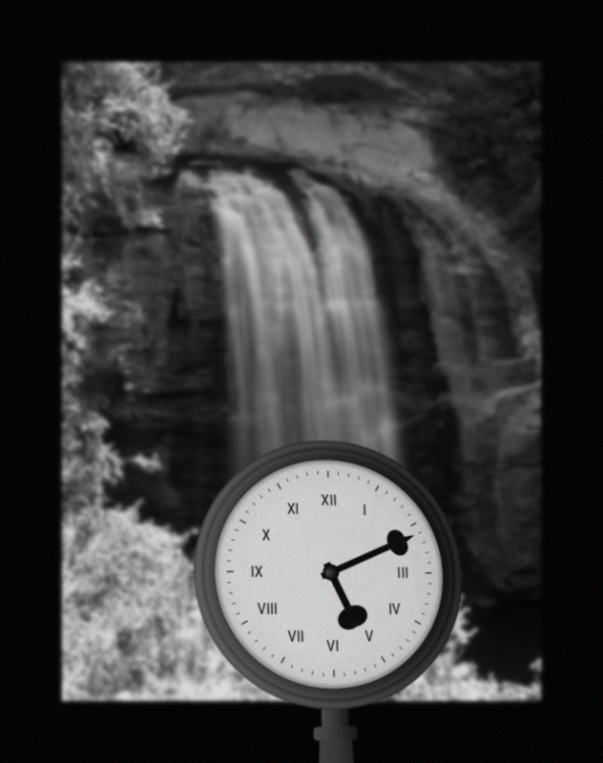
**5:11**
